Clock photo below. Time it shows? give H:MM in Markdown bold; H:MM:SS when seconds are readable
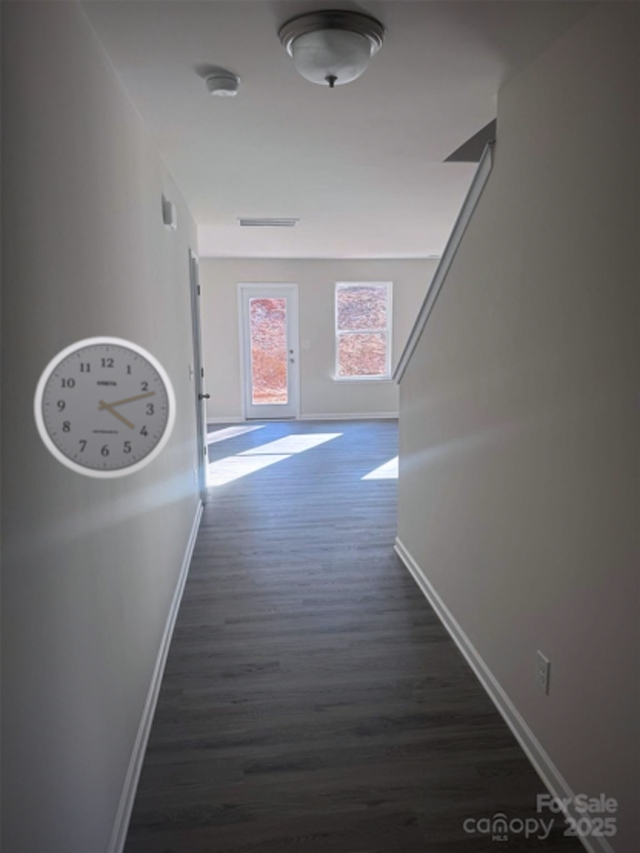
**4:12**
